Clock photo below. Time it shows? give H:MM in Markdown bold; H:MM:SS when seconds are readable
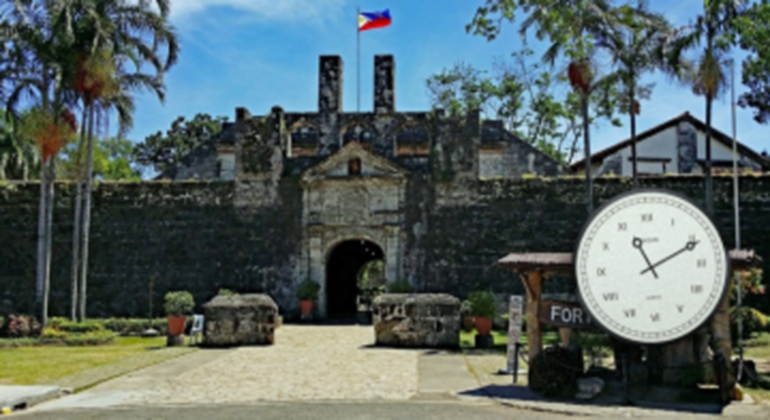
**11:11**
